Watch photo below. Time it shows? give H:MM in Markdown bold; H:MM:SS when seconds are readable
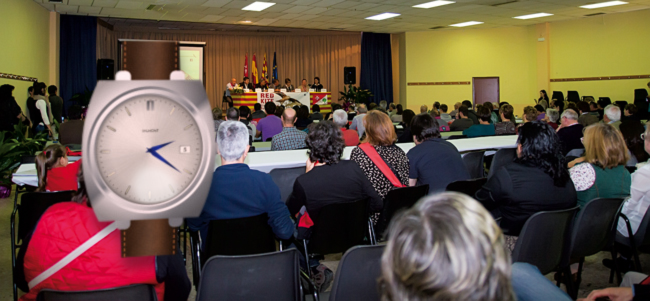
**2:21**
